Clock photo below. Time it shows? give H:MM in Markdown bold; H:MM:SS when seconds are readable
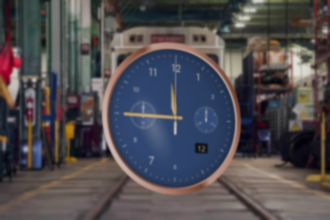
**11:45**
